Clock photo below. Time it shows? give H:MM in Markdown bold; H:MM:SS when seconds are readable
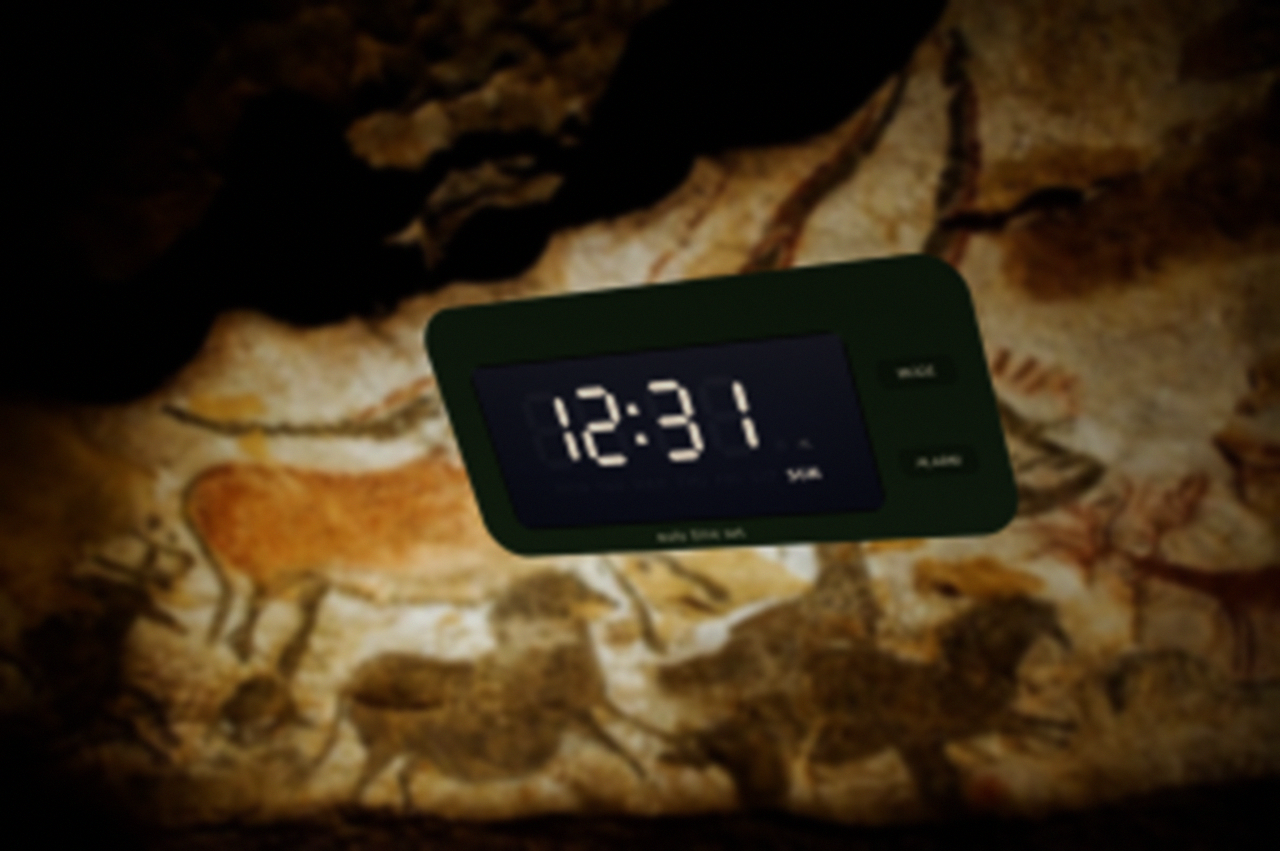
**12:31**
